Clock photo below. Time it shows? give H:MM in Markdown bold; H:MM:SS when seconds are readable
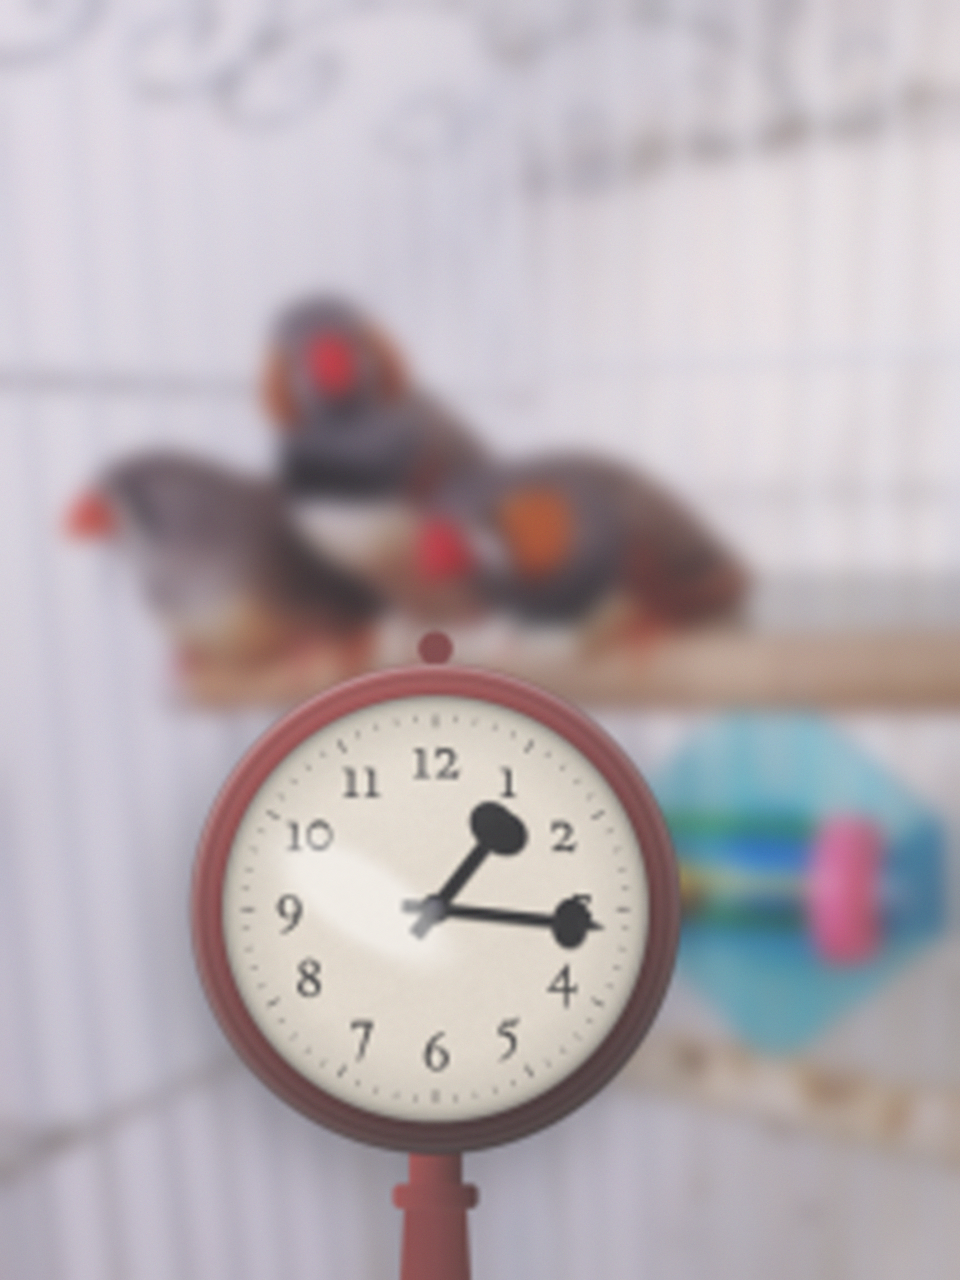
**1:16**
